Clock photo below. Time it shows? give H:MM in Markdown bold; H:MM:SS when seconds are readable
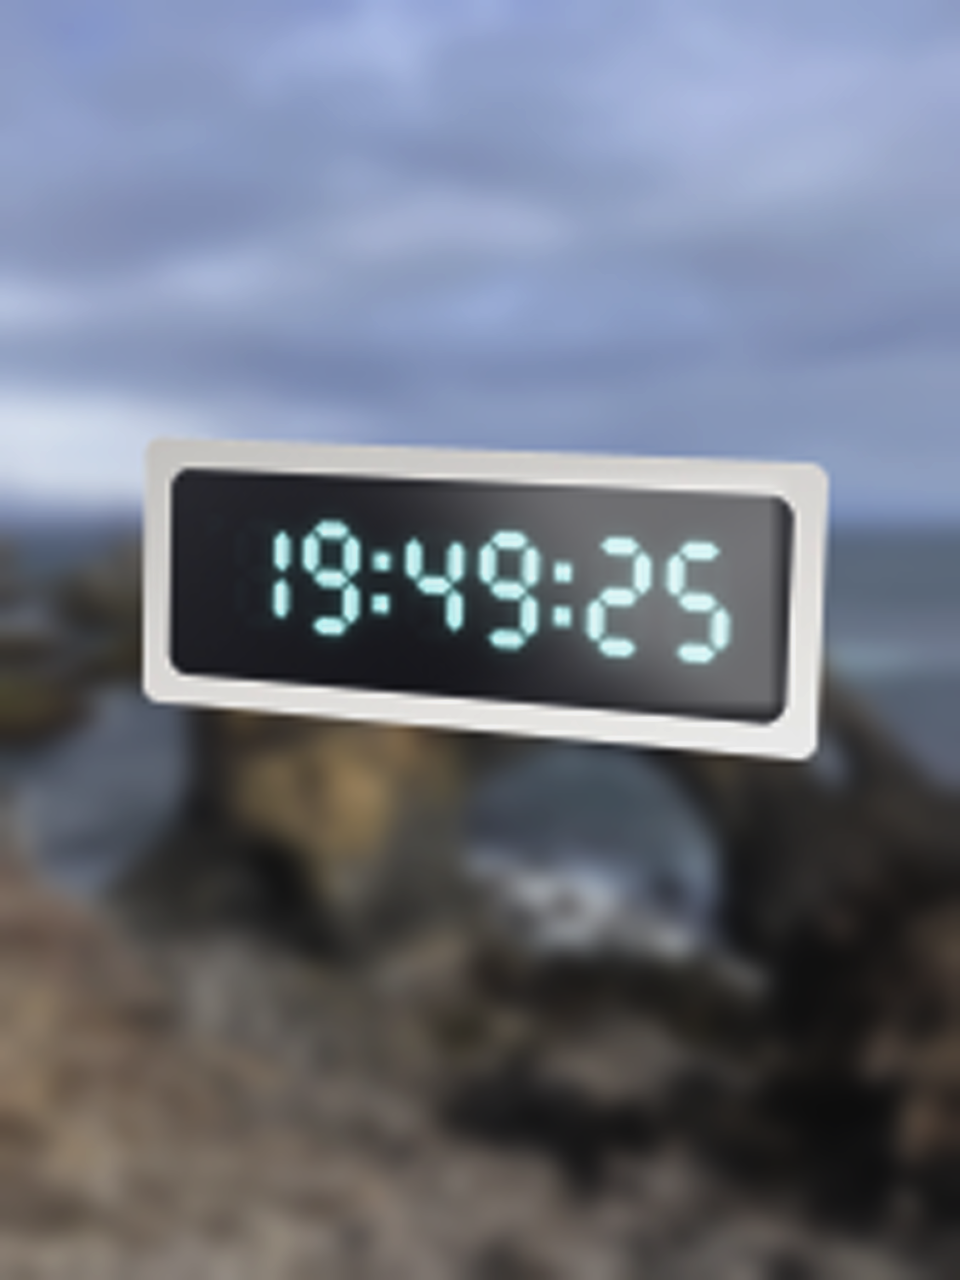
**19:49:25**
